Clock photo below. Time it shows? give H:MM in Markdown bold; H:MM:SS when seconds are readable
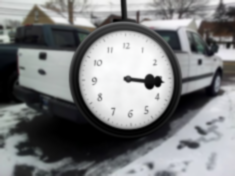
**3:16**
